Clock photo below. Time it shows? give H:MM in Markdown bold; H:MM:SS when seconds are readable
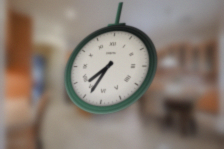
**7:34**
